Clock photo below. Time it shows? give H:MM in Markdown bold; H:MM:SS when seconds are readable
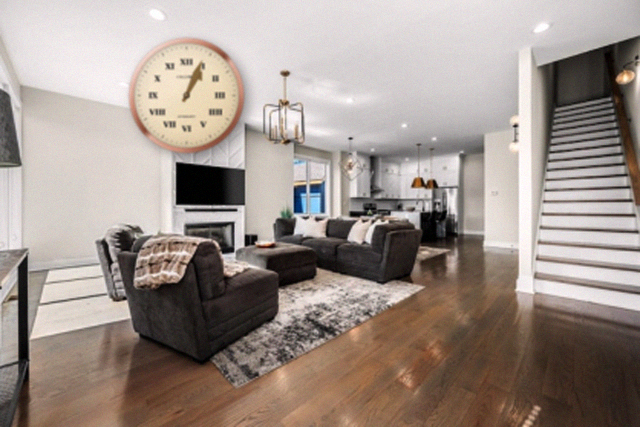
**1:04**
